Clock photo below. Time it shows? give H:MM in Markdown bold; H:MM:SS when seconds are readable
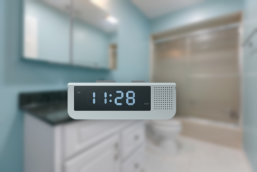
**11:28**
